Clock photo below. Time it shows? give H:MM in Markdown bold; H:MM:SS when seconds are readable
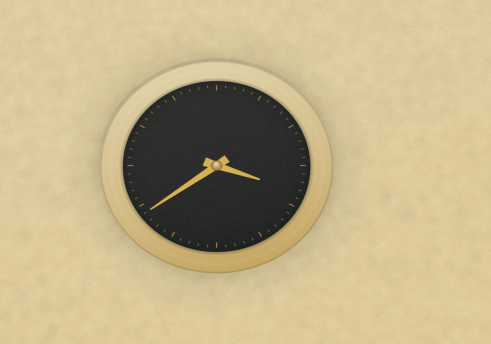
**3:39**
